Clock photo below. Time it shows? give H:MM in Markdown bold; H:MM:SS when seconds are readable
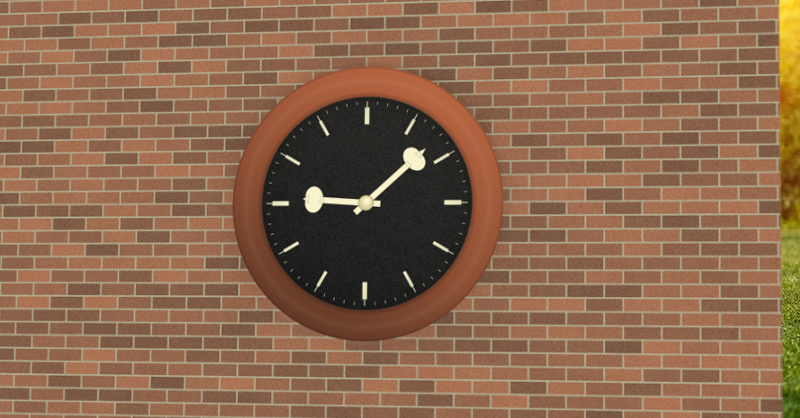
**9:08**
